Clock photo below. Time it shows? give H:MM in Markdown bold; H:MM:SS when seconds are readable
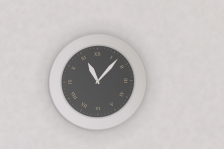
**11:07**
